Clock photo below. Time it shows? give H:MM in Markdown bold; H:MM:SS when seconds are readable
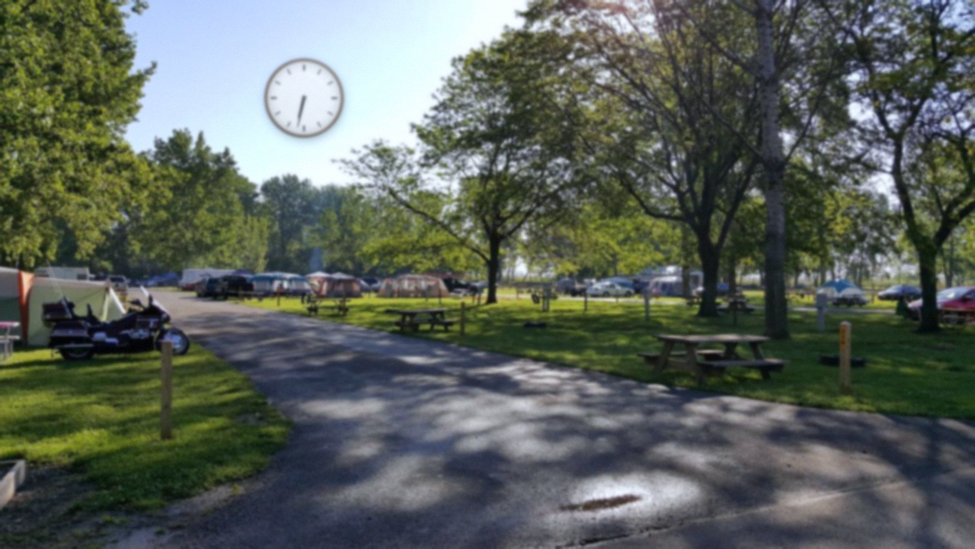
**6:32**
